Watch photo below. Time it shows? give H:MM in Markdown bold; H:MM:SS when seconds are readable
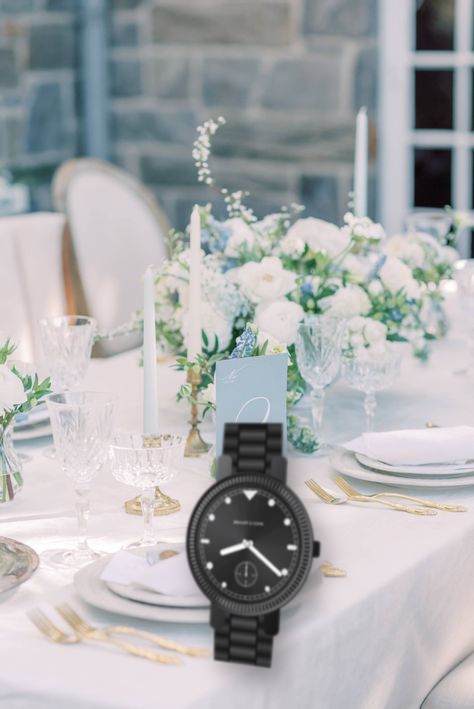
**8:21**
